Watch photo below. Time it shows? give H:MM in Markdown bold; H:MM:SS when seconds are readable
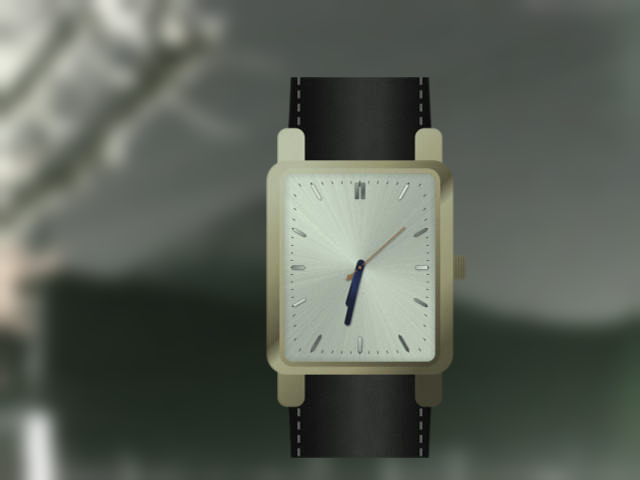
**6:32:08**
